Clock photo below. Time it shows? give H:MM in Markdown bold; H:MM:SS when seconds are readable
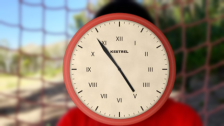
**4:54**
